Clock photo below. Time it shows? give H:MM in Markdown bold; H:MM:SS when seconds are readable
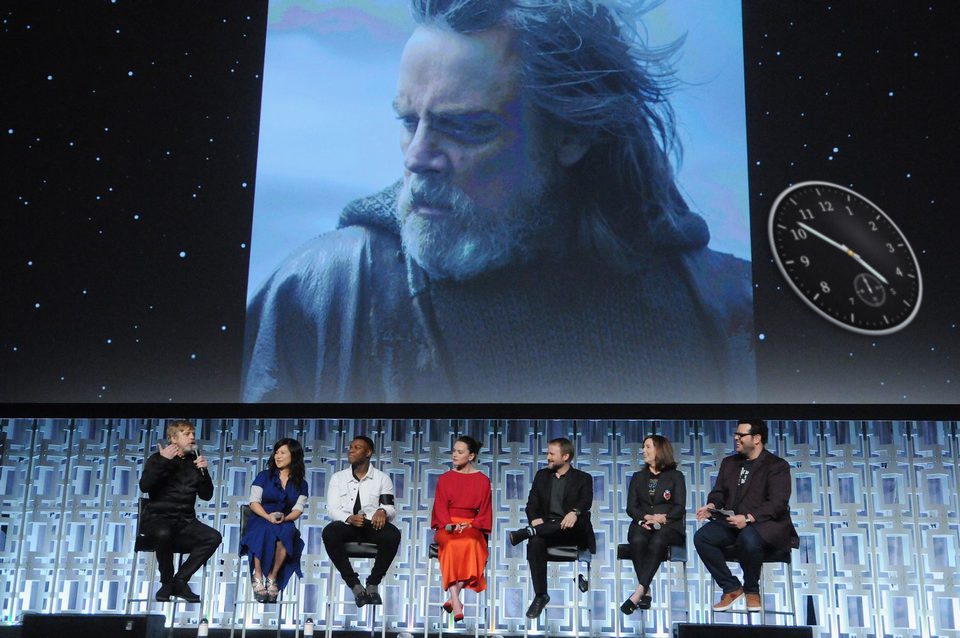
**4:52**
